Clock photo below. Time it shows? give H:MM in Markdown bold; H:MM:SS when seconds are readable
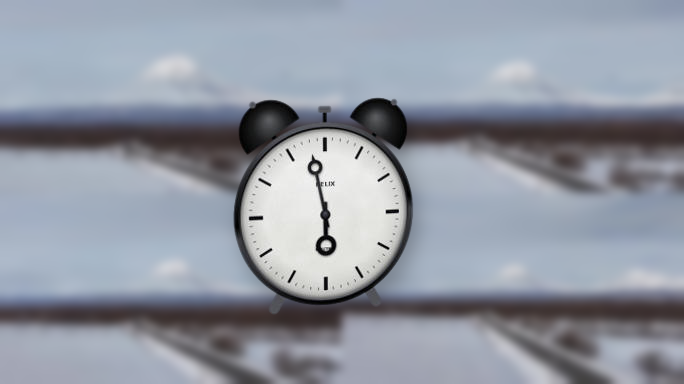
**5:58**
